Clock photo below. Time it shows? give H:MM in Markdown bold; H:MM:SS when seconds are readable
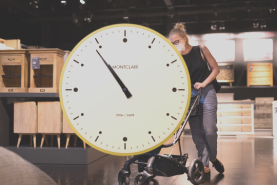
**10:54**
